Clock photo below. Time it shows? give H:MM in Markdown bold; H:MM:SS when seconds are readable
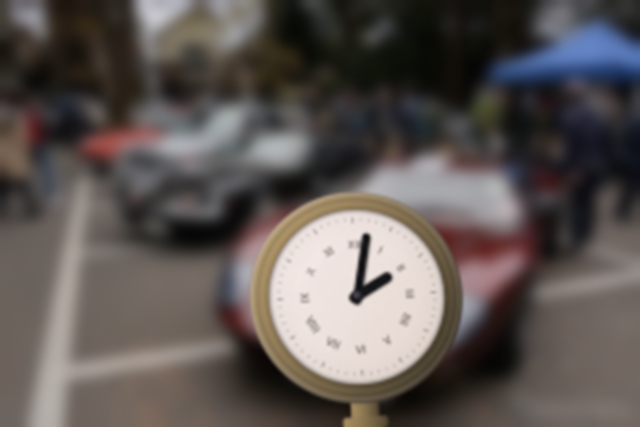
**2:02**
